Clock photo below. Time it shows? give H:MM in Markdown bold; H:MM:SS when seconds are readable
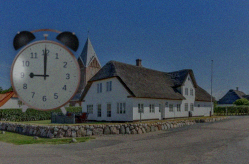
**9:00**
